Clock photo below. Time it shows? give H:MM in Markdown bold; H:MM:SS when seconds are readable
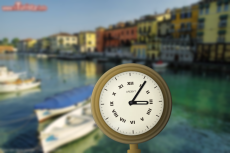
**3:06**
